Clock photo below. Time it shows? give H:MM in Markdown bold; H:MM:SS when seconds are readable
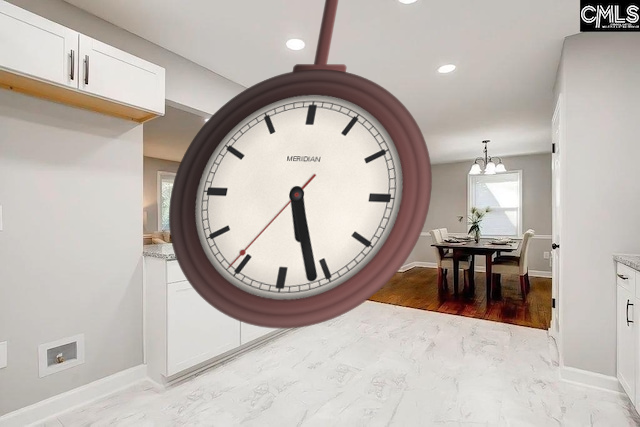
**5:26:36**
